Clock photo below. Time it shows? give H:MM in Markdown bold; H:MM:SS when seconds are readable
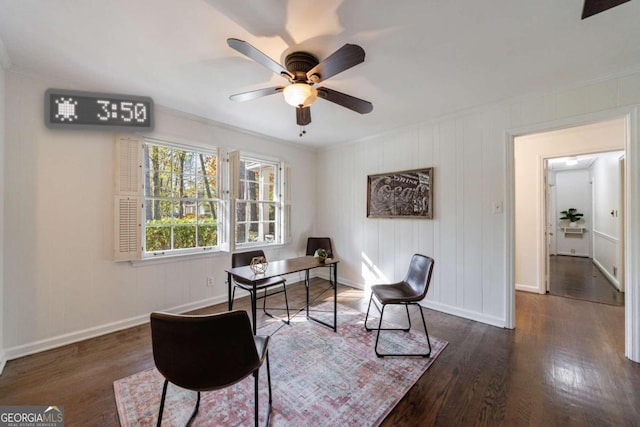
**3:50**
